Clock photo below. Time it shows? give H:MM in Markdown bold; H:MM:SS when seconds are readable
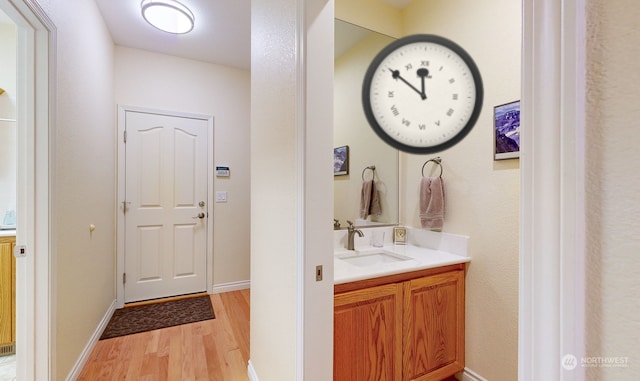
**11:51**
